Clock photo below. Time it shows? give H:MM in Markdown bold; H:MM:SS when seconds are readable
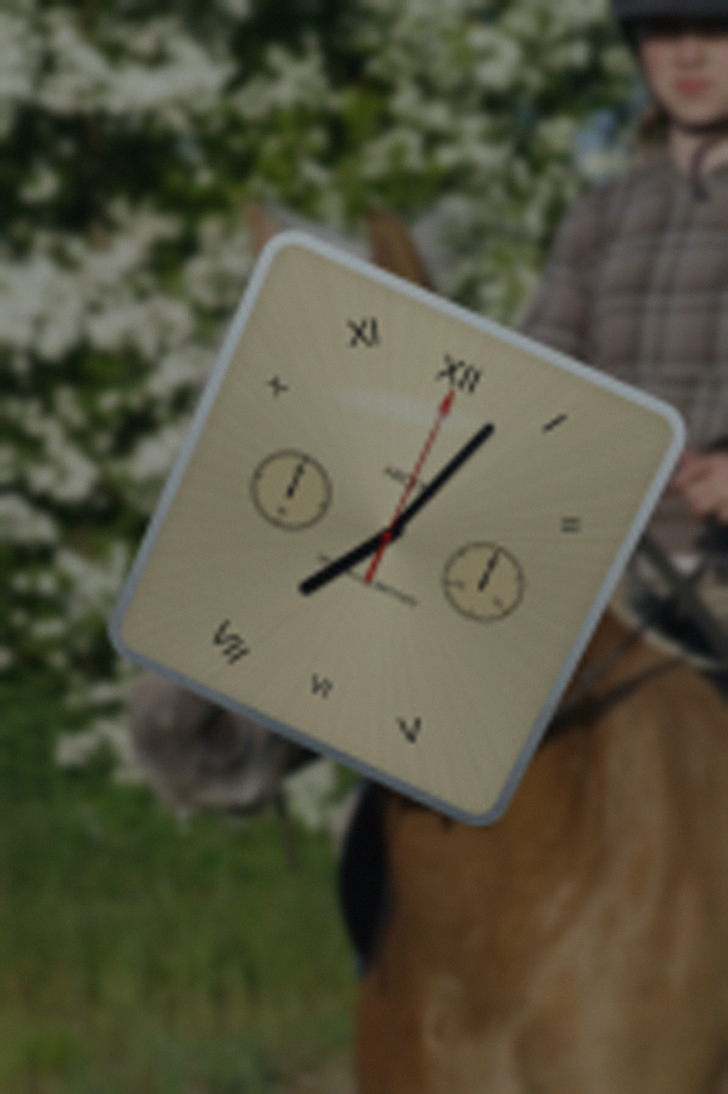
**7:03**
